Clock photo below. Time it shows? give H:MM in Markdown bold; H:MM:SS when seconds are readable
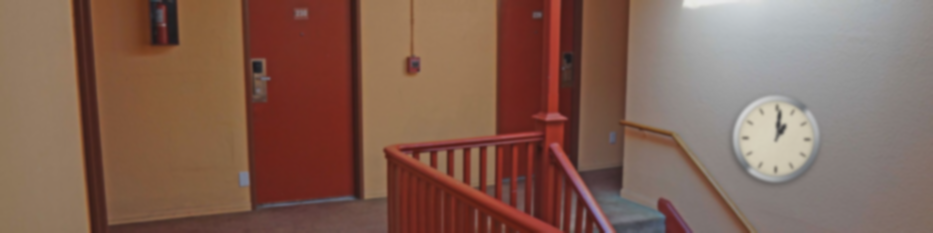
**1:01**
